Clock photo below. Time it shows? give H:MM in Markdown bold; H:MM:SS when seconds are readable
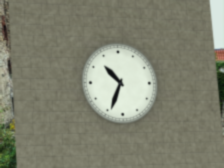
**10:34**
